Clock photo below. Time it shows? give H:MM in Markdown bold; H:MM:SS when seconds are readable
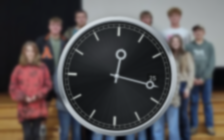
**12:17**
